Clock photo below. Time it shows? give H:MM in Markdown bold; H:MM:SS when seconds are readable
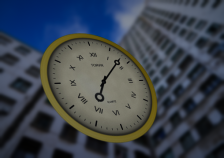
**7:08**
